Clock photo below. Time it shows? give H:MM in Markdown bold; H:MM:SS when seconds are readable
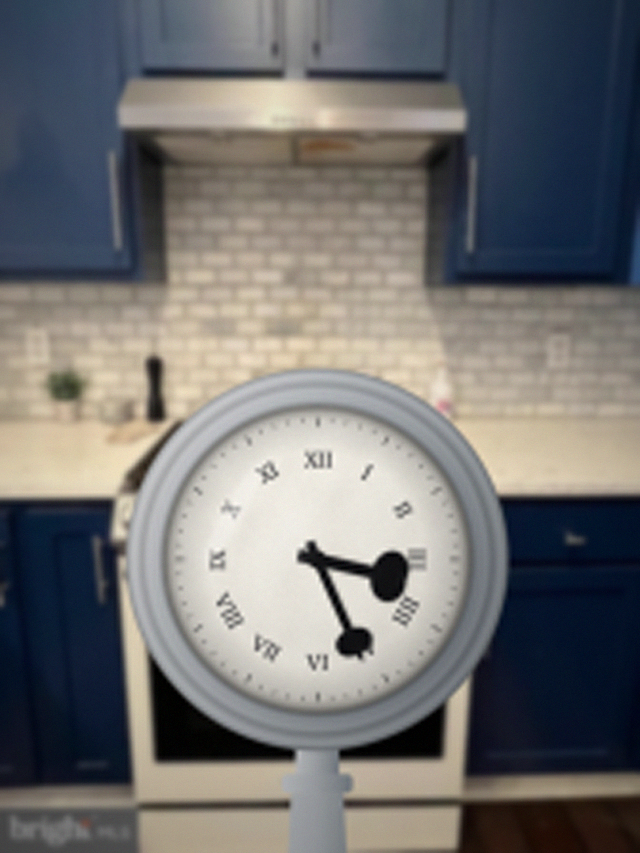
**3:26**
